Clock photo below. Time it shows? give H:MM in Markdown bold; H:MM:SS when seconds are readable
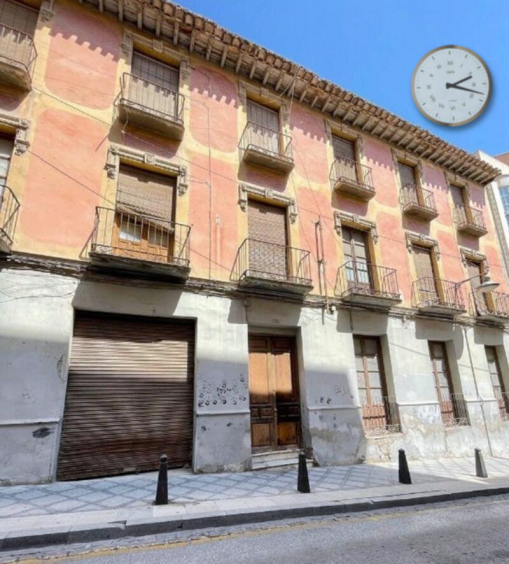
**2:18**
